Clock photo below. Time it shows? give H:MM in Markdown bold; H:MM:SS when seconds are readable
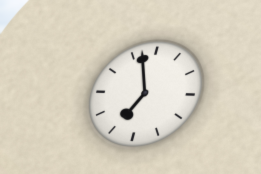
**6:57**
